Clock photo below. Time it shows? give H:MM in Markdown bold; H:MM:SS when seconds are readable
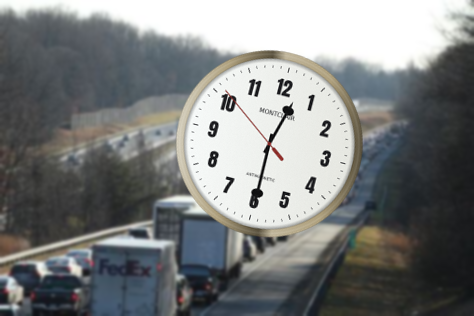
**12:29:51**
